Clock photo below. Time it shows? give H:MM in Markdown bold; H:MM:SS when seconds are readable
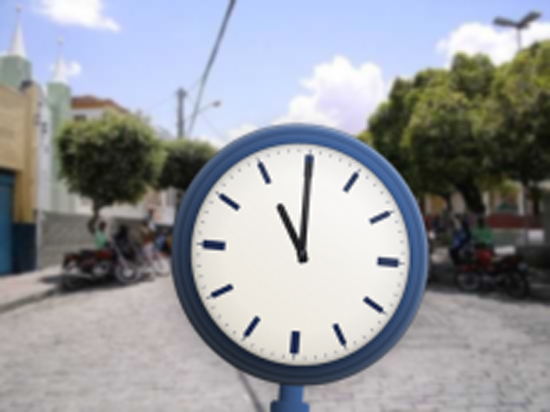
**11:00**
